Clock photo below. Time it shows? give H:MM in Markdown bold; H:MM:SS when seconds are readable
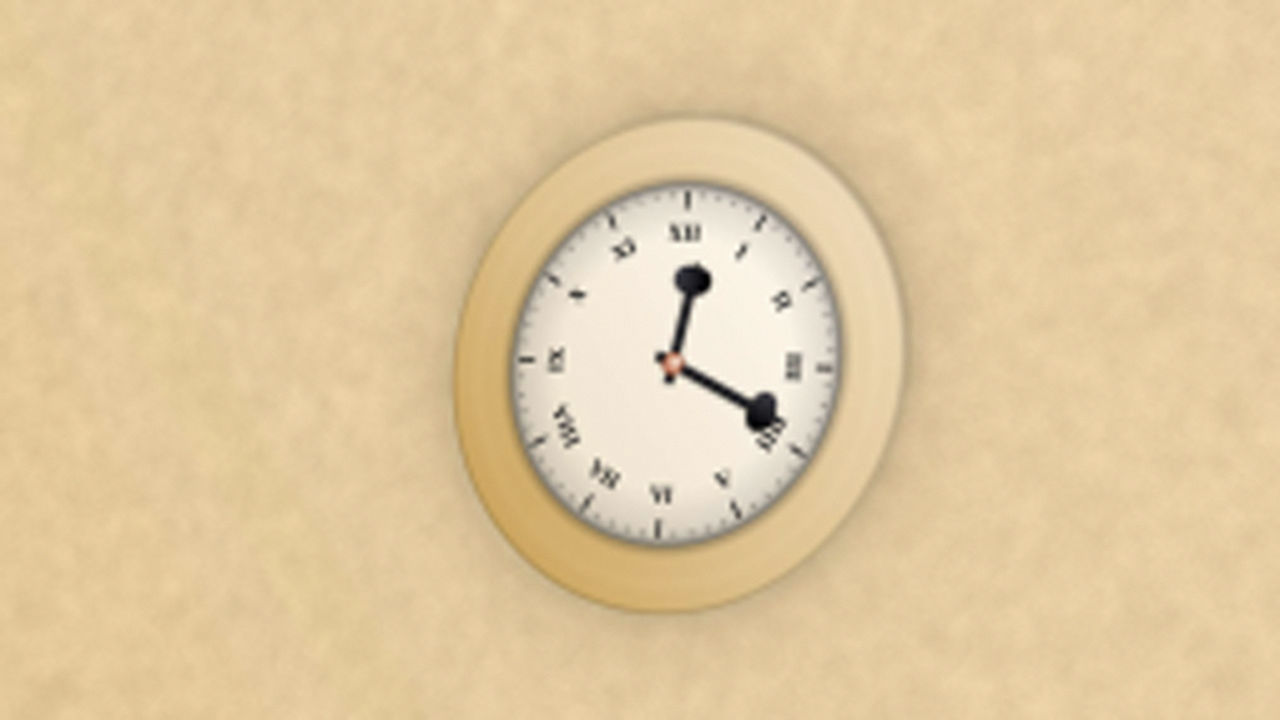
**12:19**
